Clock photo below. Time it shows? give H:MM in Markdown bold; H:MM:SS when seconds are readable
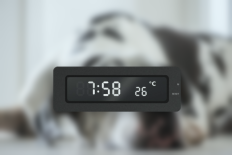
**7:58**
